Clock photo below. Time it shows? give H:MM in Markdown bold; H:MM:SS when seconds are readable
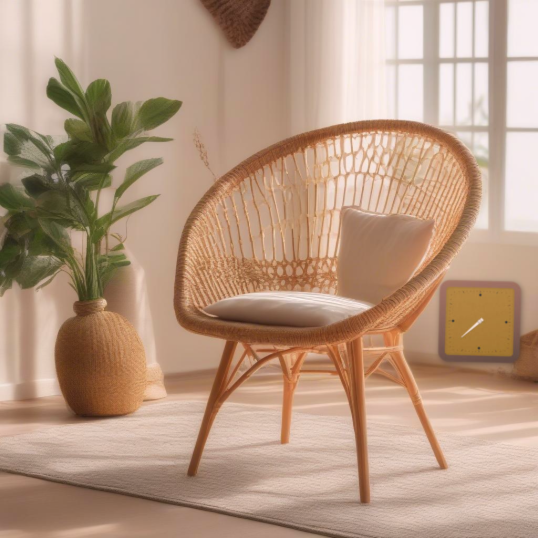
**7:38**
